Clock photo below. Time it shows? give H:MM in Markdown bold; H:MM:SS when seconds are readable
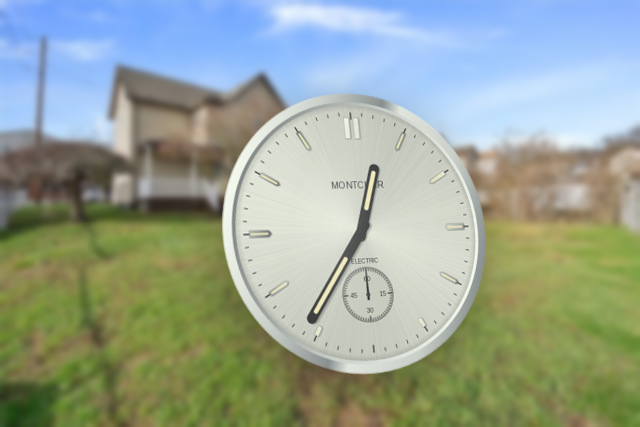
**12:36**
